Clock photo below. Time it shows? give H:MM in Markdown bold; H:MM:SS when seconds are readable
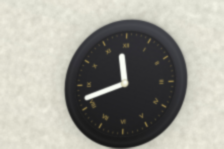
**11:42**
